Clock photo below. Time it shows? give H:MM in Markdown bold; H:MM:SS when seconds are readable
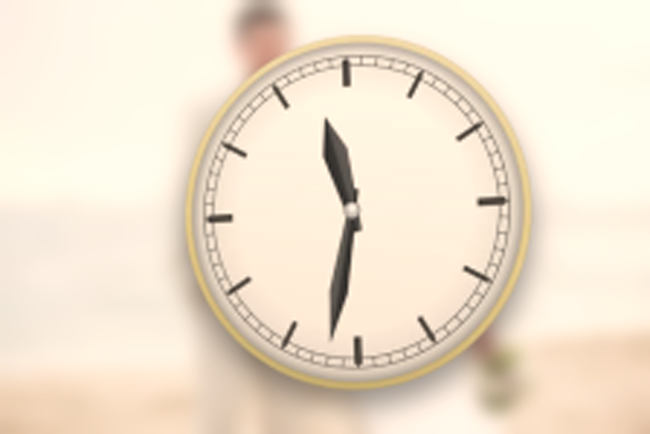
**11:32**
